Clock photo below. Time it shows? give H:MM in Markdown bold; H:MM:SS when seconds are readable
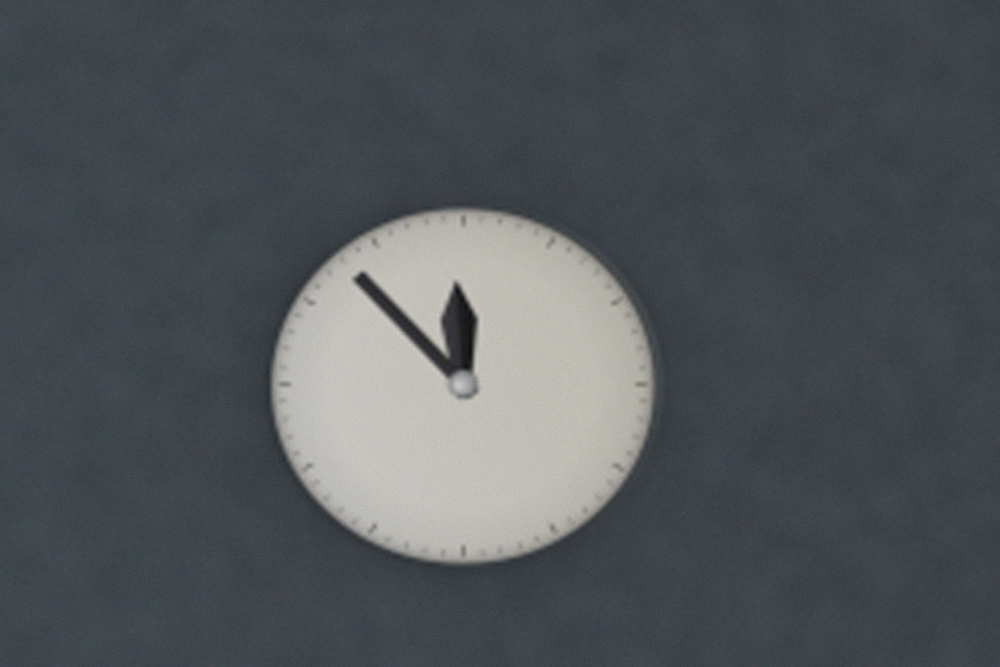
**11:53**
